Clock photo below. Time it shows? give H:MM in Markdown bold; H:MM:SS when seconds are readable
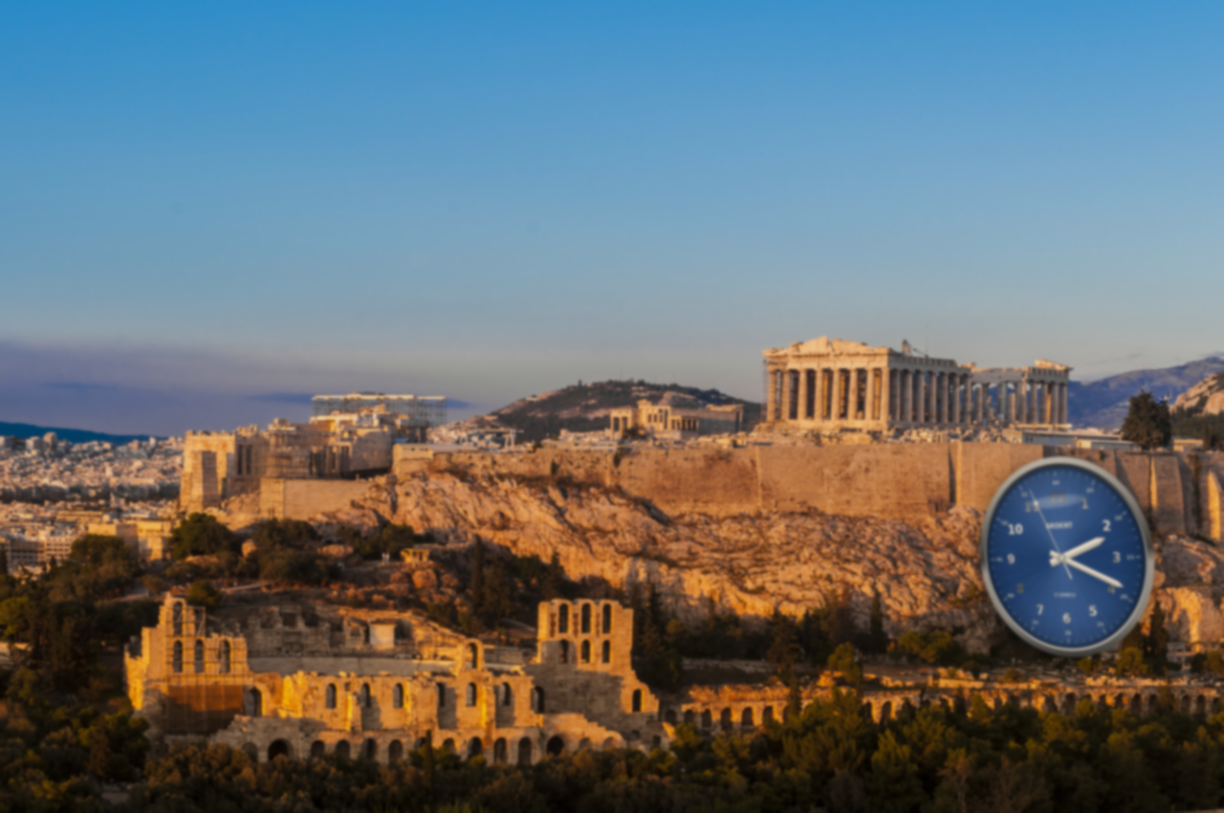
**2:18:56**
